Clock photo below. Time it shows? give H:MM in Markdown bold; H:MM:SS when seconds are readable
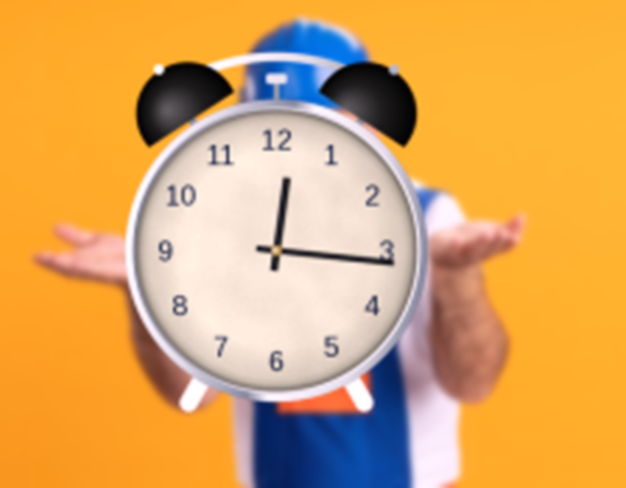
**12:16**
